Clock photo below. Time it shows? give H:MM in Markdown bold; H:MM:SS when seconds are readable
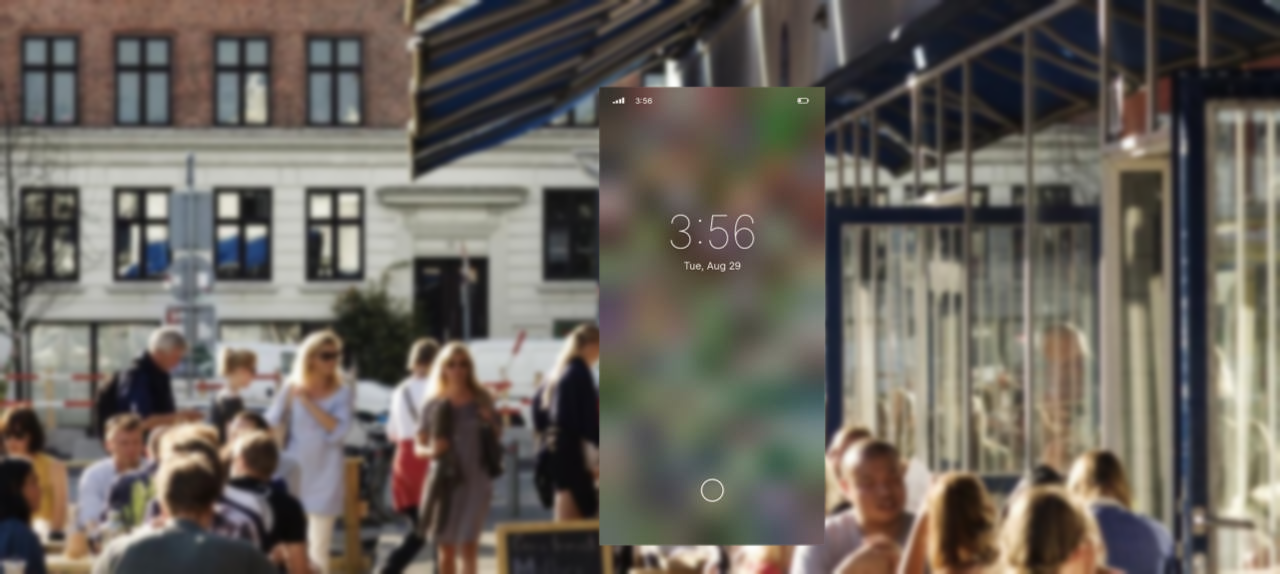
**3:56**
